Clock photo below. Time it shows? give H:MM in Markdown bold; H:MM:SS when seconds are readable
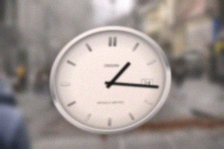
**1:16**
